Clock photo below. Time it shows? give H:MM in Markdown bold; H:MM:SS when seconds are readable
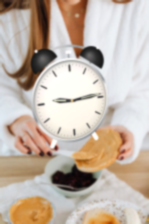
**9:14**
